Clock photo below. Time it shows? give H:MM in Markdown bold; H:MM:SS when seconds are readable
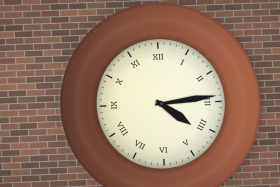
**4:14**
